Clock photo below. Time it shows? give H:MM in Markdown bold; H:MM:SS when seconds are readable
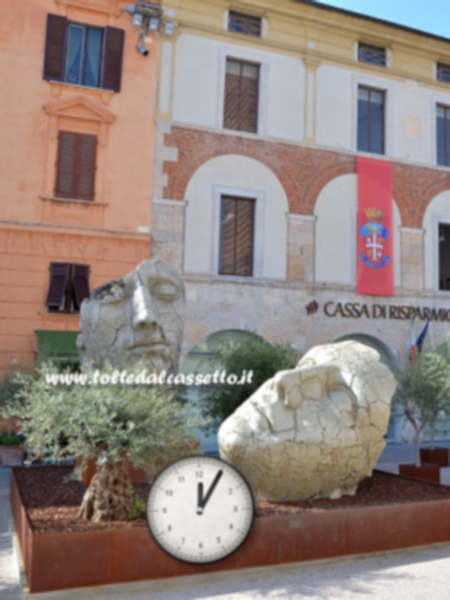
**12:05**
